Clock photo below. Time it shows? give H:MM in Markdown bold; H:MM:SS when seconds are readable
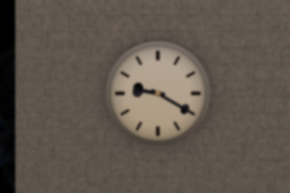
**9:20**
